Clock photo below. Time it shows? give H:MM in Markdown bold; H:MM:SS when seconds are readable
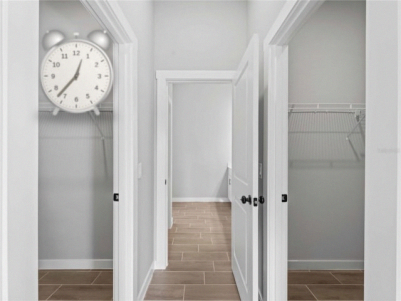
**12:37**
